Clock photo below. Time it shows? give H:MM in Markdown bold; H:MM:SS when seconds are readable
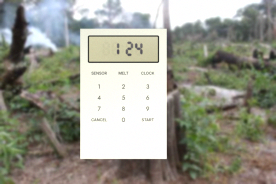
**1:24**
